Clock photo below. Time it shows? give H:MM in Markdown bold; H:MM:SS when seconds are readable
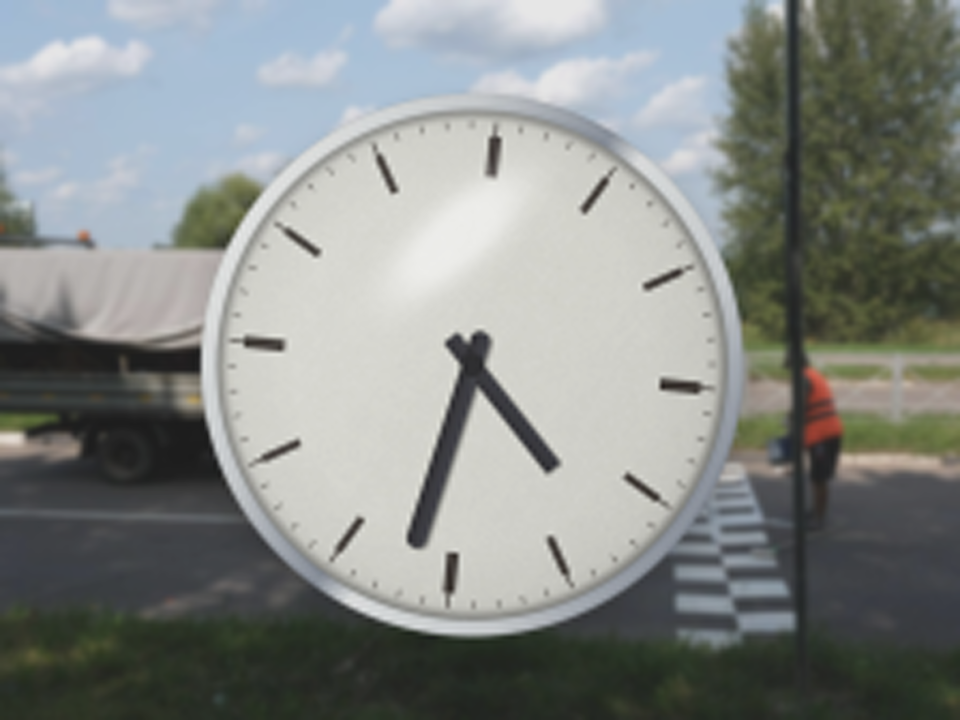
**4:32**
